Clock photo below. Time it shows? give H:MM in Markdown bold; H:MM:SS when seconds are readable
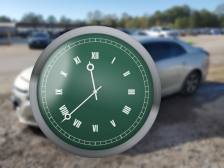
**11:38**
